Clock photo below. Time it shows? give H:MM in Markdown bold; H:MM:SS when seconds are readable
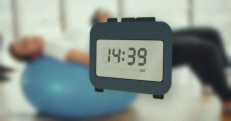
**14:39**
